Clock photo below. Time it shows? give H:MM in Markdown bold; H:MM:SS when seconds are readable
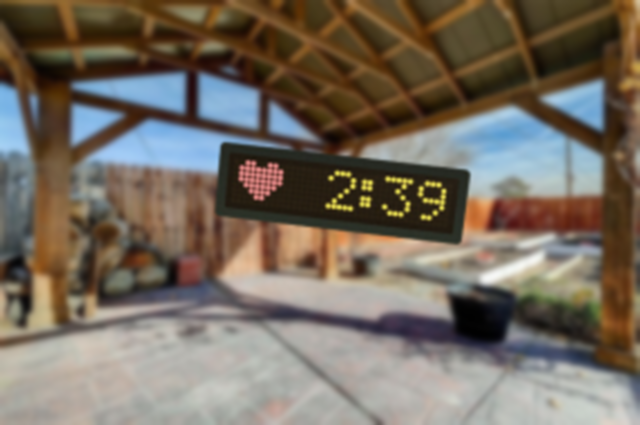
**2:39**
